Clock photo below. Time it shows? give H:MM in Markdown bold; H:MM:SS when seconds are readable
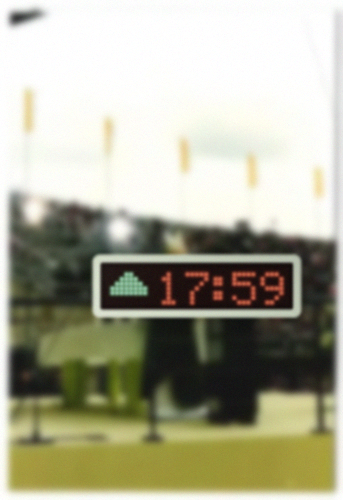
**17:59**
